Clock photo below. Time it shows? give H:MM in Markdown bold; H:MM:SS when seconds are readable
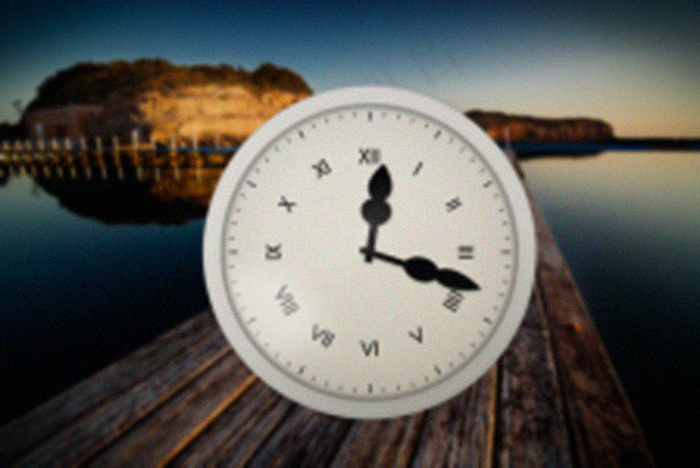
**12:18**
